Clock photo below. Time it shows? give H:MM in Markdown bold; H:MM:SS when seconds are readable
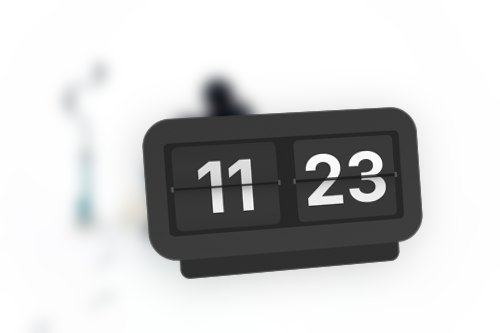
**11:23**
